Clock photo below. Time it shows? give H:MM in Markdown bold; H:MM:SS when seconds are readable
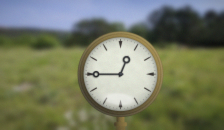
**12:45**
